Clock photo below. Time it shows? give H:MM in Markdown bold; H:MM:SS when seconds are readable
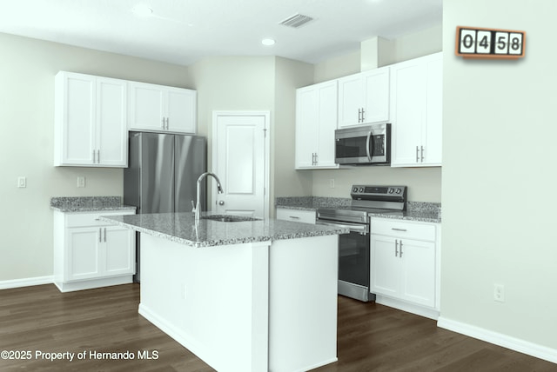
**4:58**
